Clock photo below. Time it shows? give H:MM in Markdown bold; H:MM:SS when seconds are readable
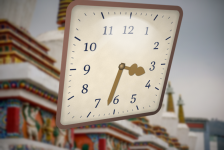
**3:32**
